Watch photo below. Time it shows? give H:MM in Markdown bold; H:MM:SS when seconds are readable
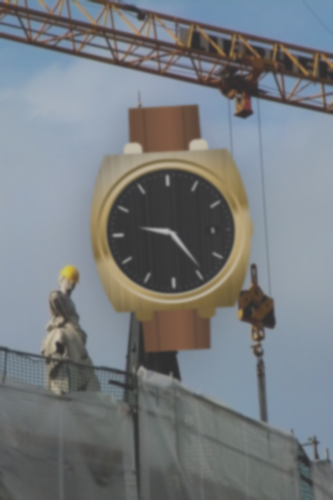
**9:24**
